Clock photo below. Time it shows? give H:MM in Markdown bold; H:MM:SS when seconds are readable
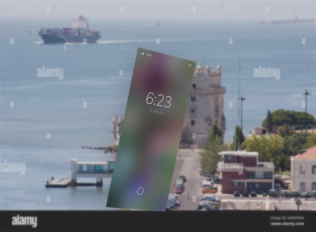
**6:23**
